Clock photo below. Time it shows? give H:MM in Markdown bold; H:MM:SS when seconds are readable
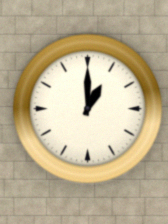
**1:00**
